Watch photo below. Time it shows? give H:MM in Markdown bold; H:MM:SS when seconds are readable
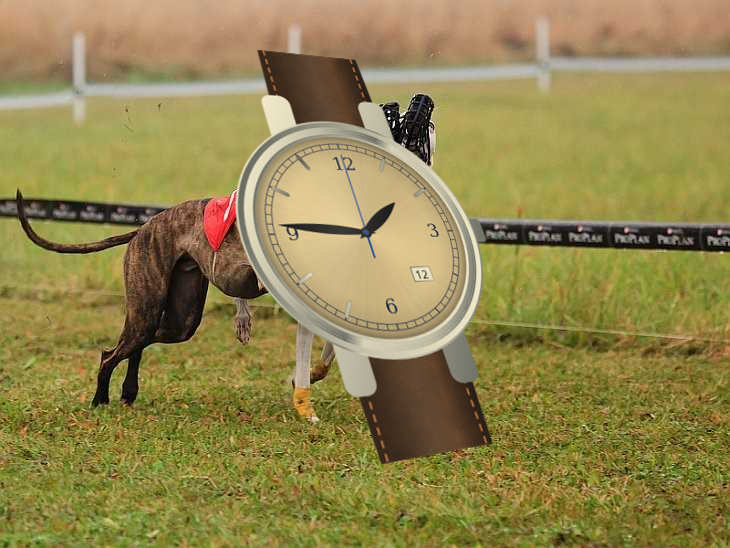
**1:46:00**
